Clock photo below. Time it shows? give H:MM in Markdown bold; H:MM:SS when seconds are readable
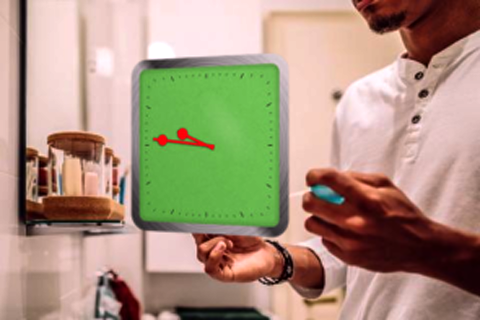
**9:46**
